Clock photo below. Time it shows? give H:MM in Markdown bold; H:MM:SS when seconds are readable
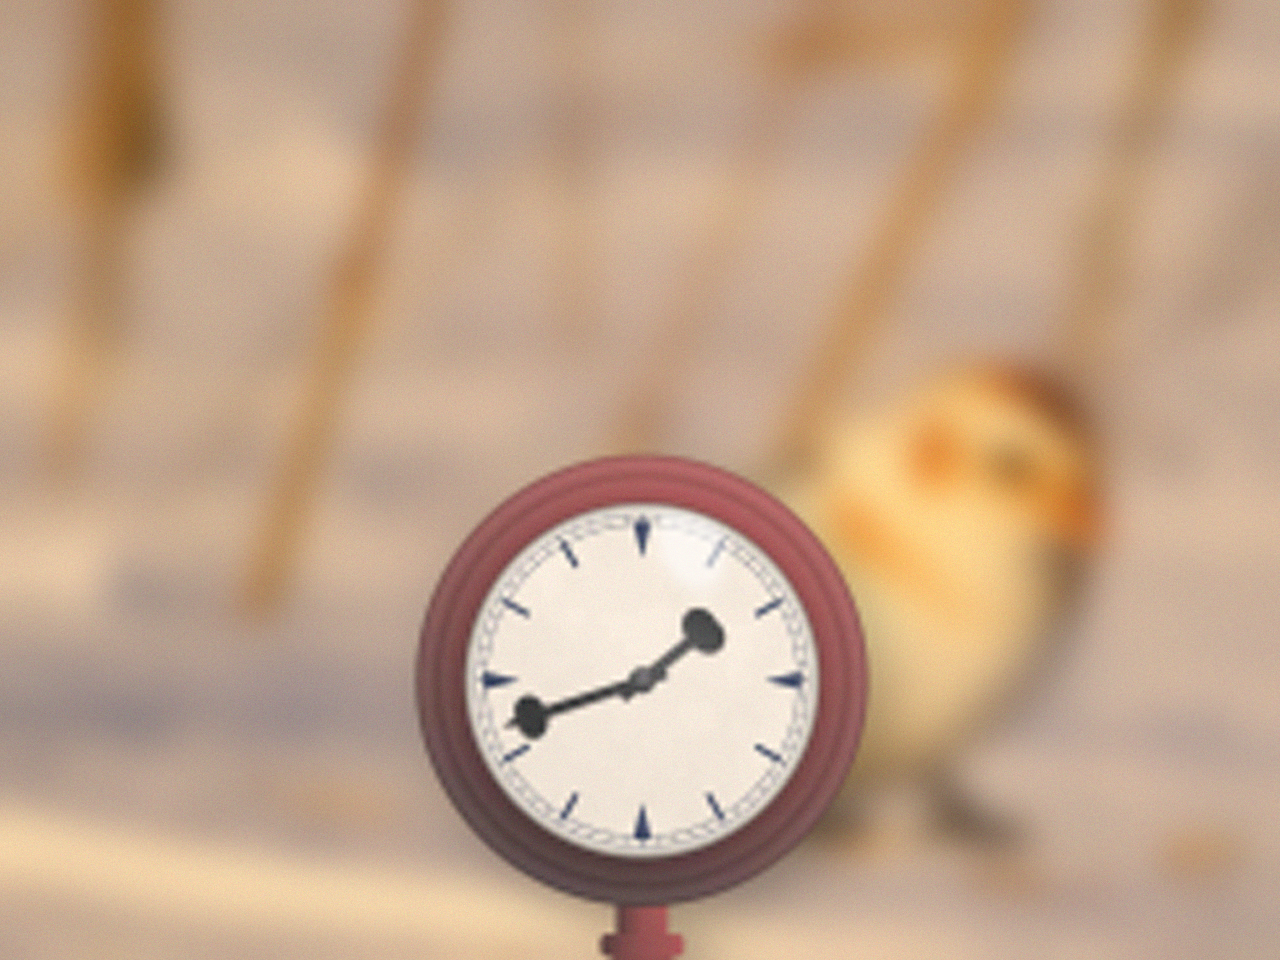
**1:42**
